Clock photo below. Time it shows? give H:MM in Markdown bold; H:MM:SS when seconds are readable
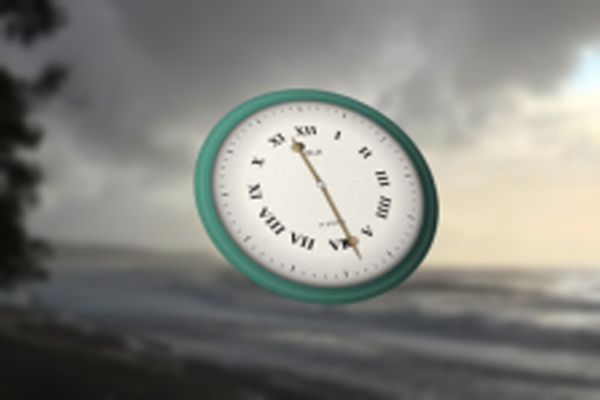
**11:28**
